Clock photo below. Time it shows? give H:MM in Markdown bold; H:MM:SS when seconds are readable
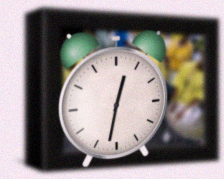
**12:32**
